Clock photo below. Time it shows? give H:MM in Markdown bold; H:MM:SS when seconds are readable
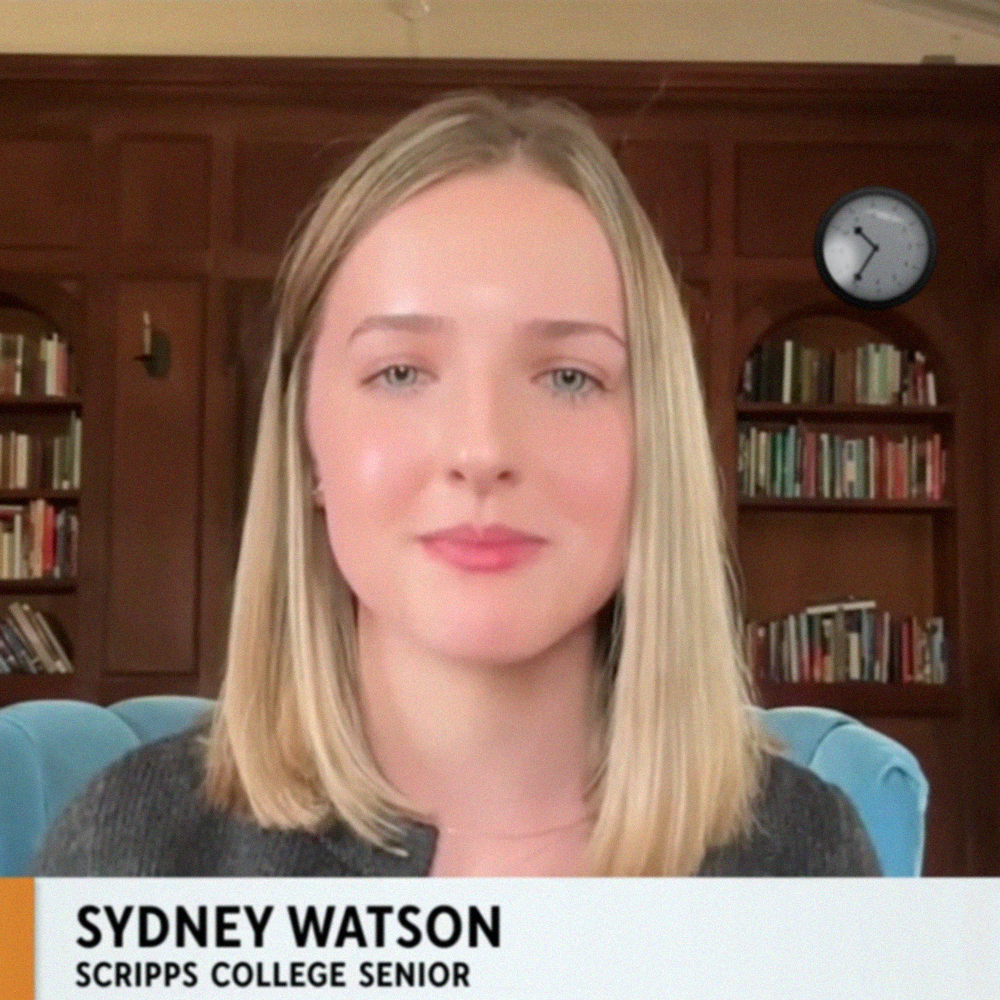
**10:36**
